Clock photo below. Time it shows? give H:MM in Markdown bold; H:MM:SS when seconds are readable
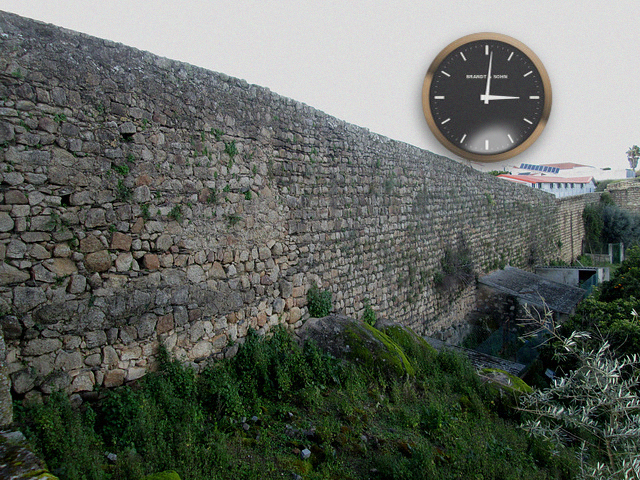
**3:01**
